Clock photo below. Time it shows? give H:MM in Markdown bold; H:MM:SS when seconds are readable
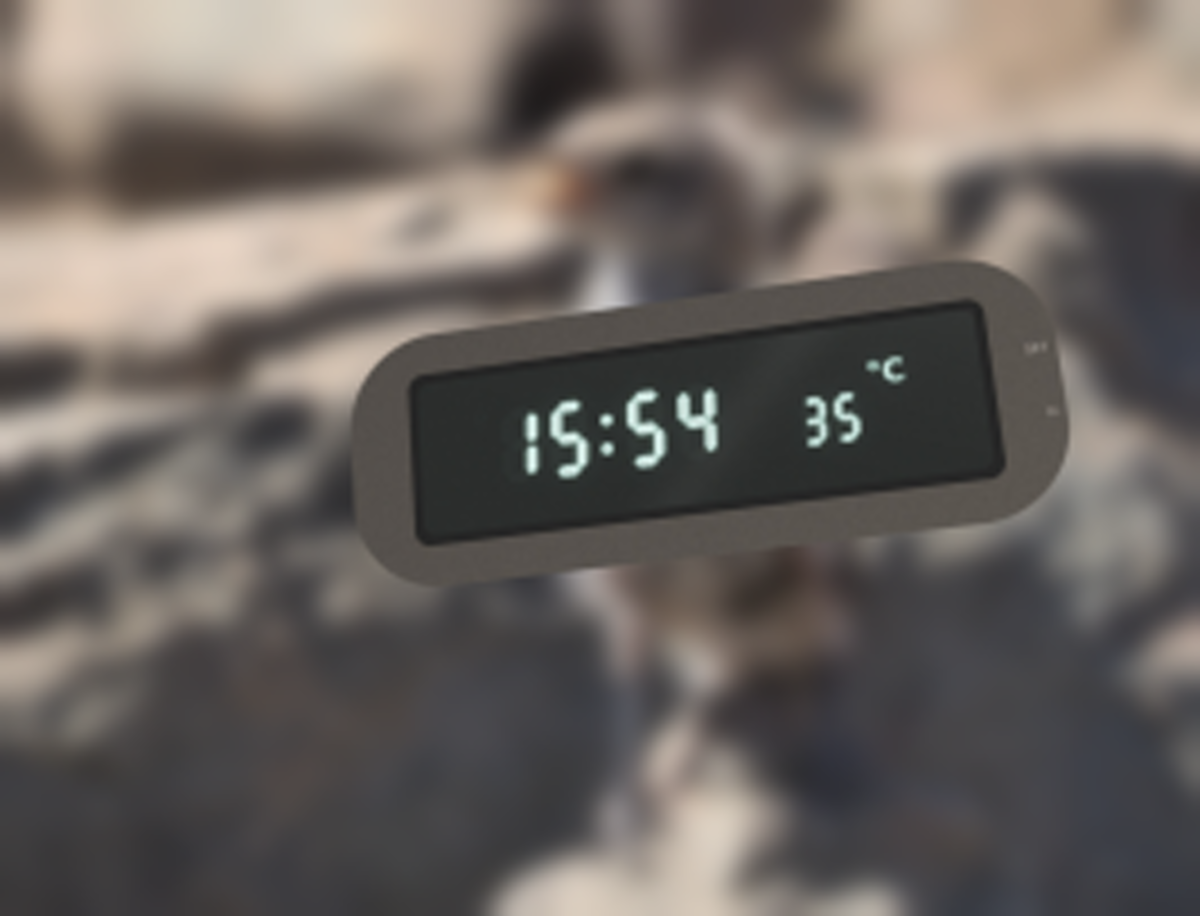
**15:54**
